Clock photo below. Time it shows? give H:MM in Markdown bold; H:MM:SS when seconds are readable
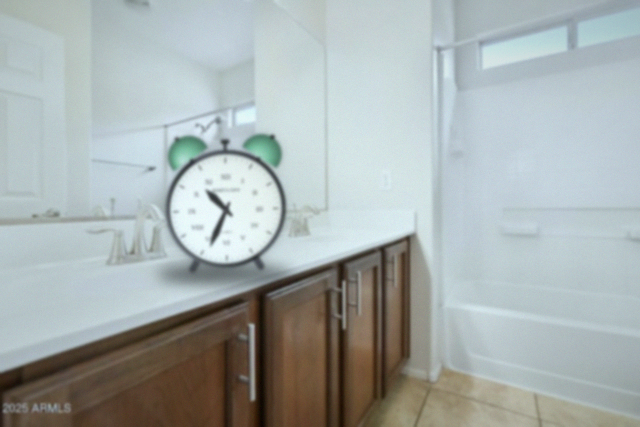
**10:34**
